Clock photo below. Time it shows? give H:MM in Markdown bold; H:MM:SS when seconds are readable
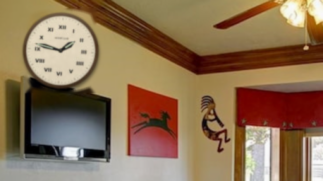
**1:47**
